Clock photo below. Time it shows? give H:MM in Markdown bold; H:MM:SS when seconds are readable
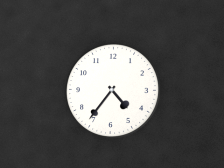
**4:36**
